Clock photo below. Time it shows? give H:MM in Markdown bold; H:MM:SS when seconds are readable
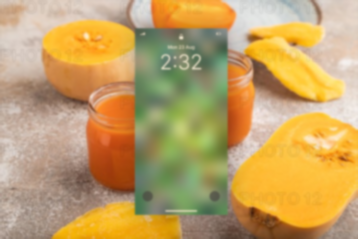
**2:32**
